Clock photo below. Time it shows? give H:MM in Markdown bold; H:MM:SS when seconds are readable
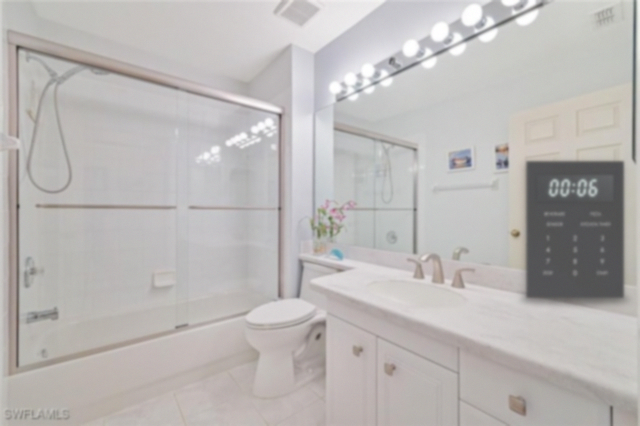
**0:06**
